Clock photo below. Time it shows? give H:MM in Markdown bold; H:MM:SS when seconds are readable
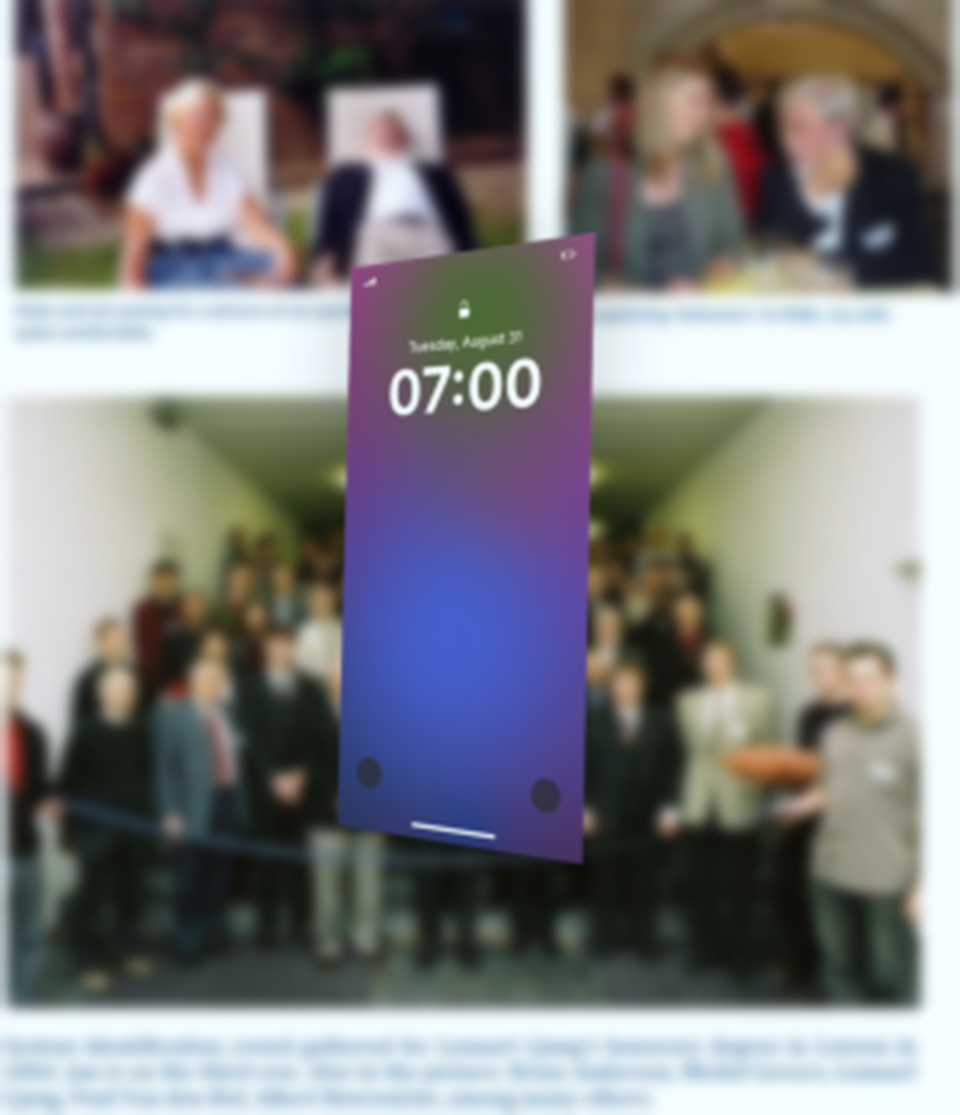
**7:00**
